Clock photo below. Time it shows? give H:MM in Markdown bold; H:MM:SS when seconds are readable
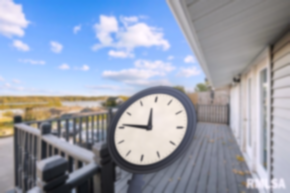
**11:46**
